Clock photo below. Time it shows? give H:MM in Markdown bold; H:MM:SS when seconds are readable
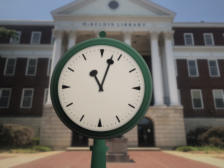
**11:03**
